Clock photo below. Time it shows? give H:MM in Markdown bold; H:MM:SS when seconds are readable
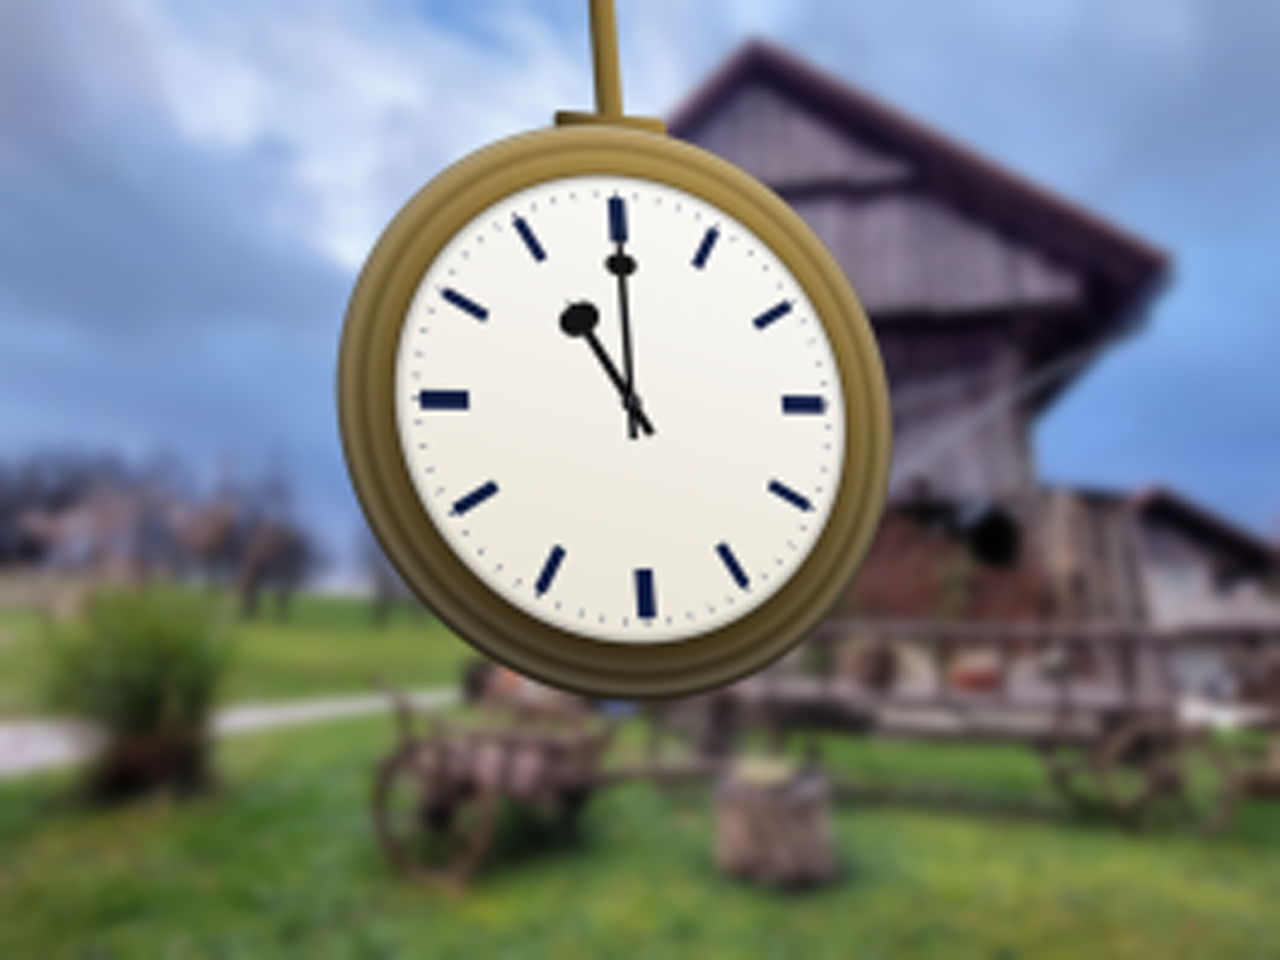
**11:00**
